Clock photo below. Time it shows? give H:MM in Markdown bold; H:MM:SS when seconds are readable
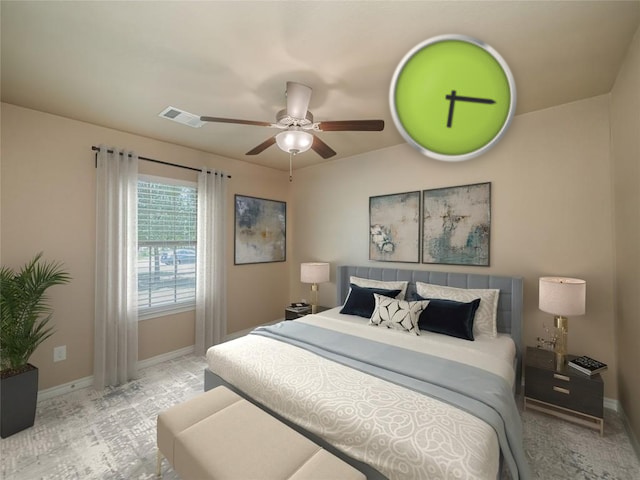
**6:16**
